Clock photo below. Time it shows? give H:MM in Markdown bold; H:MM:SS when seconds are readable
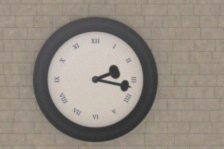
**2:17**
